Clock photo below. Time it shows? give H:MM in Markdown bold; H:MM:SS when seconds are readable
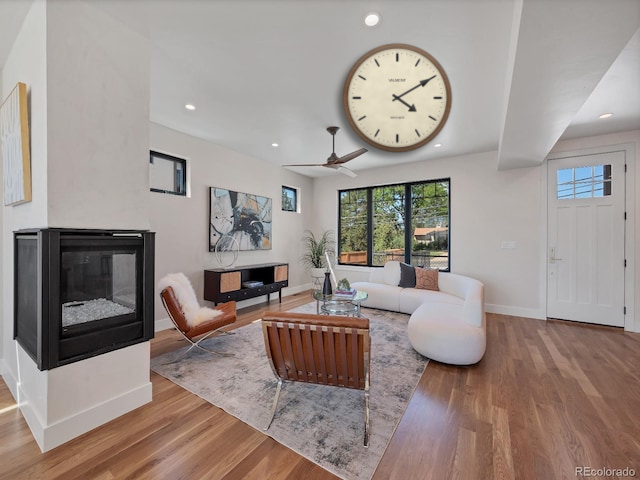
**4:10**
